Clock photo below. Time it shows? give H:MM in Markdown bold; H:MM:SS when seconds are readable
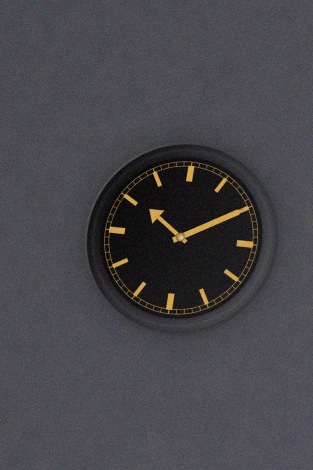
**10:10**
